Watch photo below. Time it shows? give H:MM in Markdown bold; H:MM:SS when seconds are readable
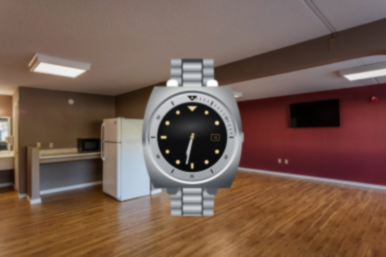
**6:32**
